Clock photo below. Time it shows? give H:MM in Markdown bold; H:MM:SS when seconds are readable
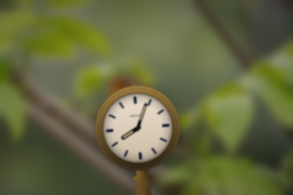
**8:04**
